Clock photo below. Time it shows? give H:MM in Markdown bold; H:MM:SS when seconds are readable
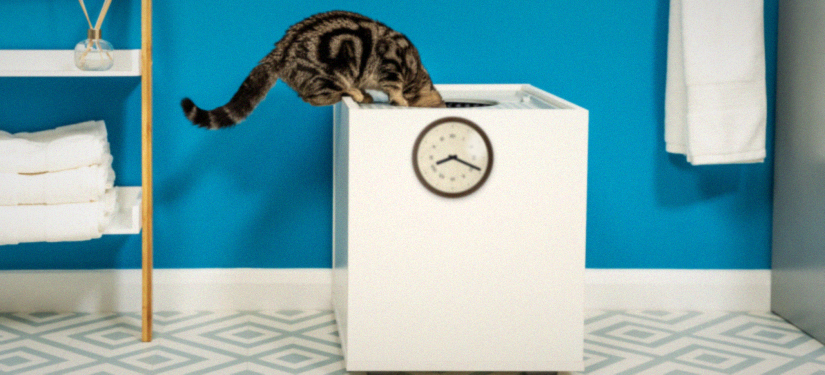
**8:19**
